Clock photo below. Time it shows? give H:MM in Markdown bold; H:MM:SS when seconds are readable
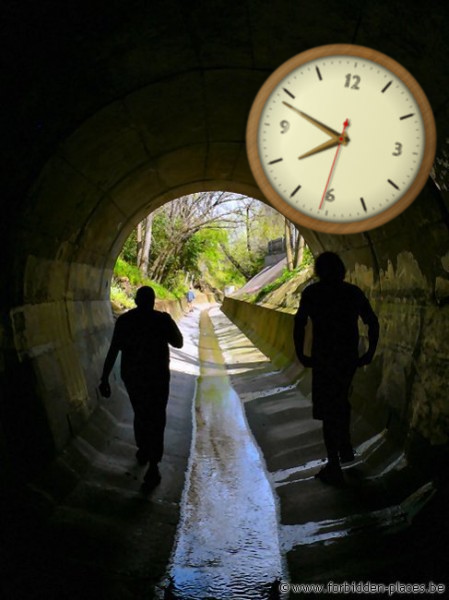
**7:48:31**
